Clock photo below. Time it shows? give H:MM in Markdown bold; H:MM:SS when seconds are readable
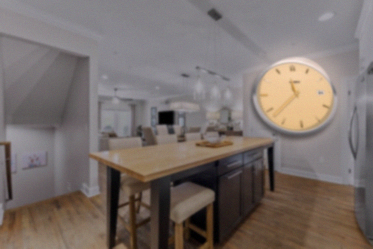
**11:38**
